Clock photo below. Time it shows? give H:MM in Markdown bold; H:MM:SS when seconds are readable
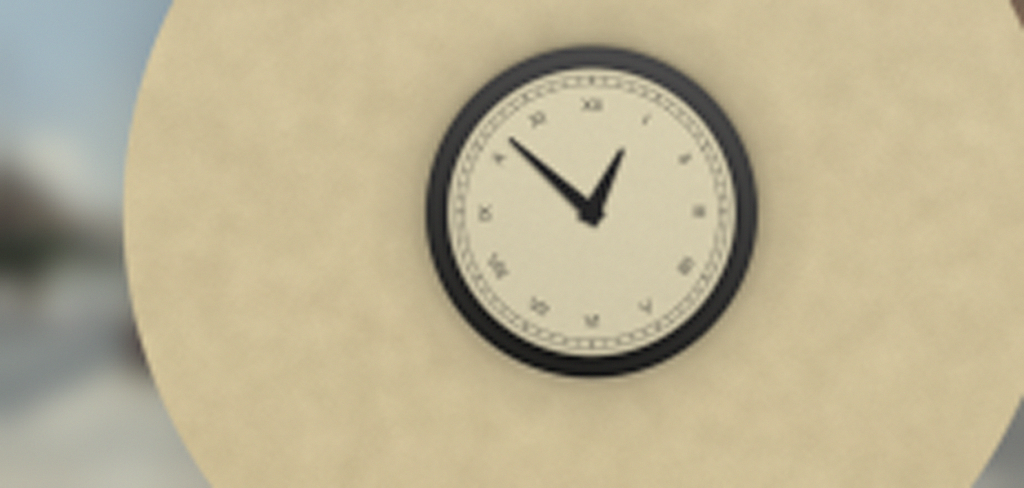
**12:52**
